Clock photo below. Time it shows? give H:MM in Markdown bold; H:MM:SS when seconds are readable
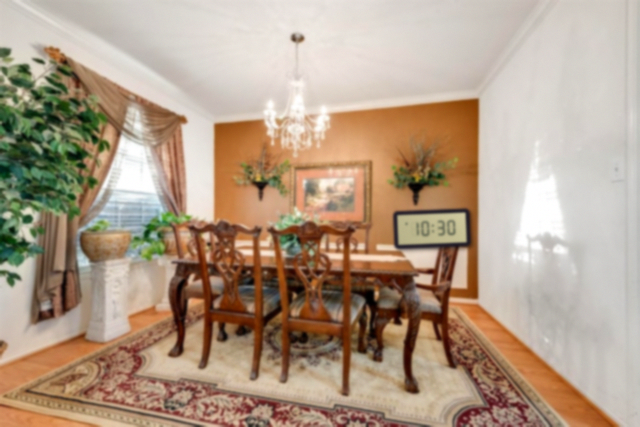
**10:30**
